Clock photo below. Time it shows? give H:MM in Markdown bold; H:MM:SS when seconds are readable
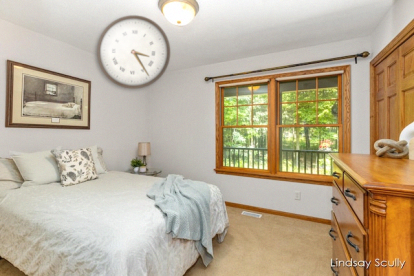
**3:24**
